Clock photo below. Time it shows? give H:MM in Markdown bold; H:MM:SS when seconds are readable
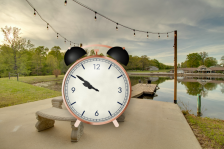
**9:51**
